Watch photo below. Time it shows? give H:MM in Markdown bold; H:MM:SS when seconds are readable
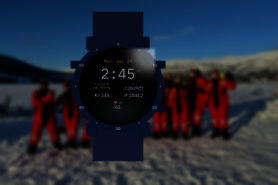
**2:45**
